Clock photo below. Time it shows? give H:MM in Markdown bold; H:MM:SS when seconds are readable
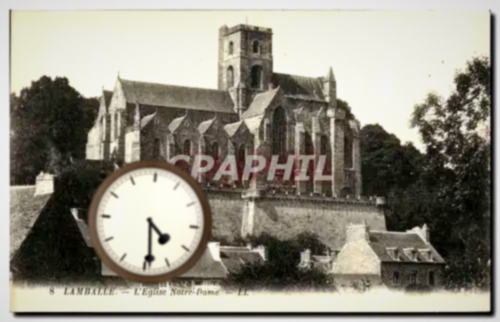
**4:29**
